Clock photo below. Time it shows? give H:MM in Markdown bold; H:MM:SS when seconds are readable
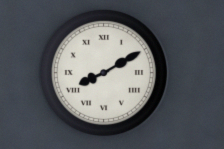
**8:10**
